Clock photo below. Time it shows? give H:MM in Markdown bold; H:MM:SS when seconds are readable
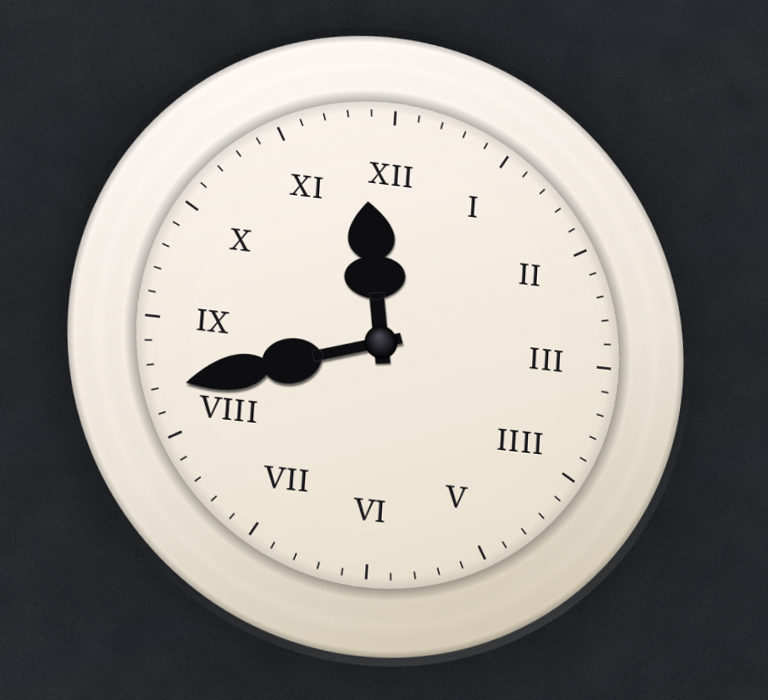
**11:42**
